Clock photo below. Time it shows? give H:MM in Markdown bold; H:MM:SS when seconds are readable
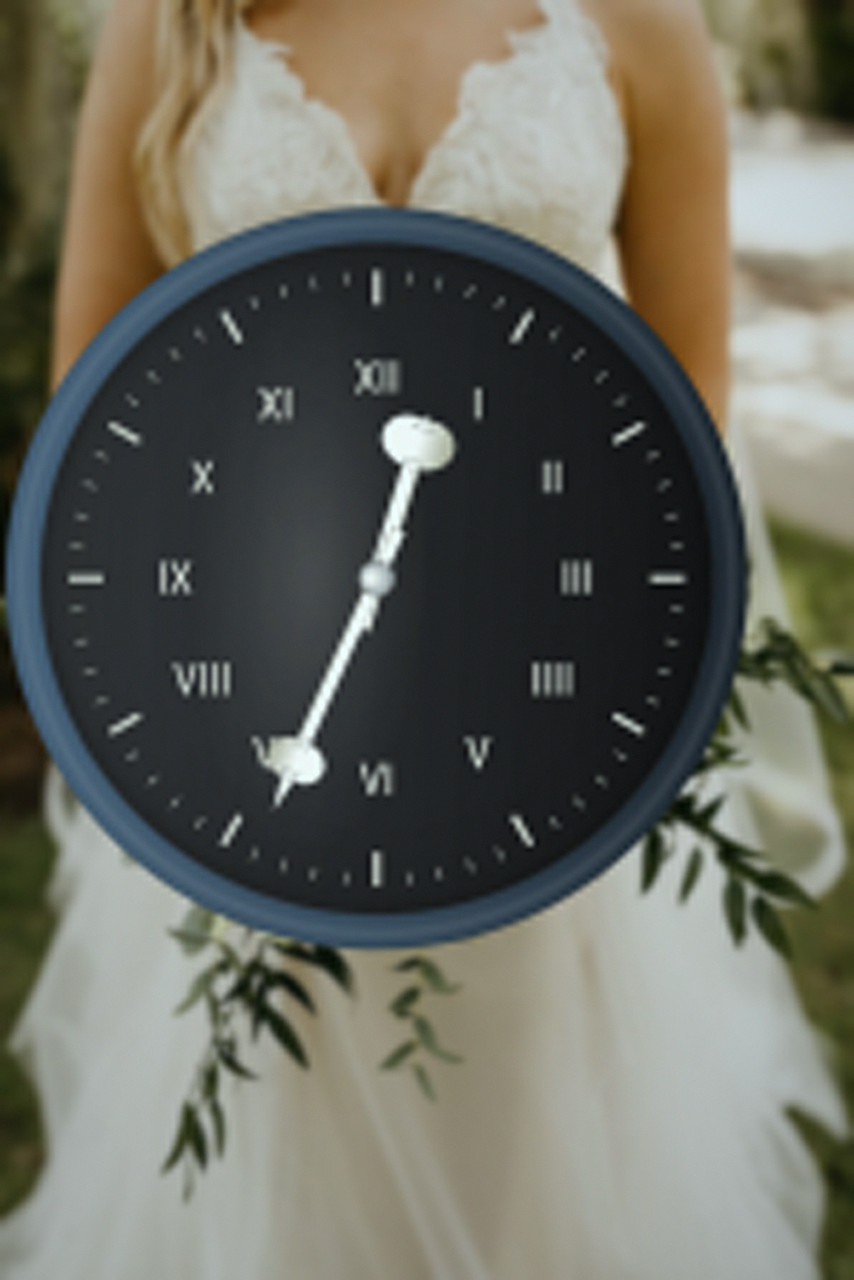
**12:34**
